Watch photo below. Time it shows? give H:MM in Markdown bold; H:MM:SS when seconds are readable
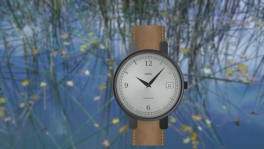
**10:07**
